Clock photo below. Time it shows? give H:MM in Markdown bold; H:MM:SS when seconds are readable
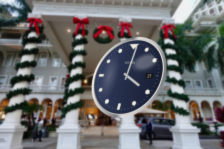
**4:01**
